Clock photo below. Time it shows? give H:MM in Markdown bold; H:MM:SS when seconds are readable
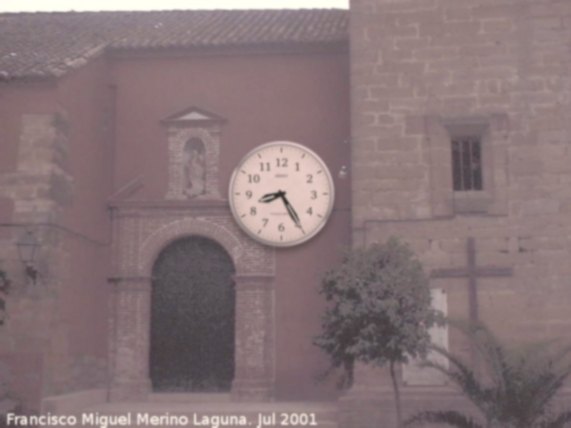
**8:25**
